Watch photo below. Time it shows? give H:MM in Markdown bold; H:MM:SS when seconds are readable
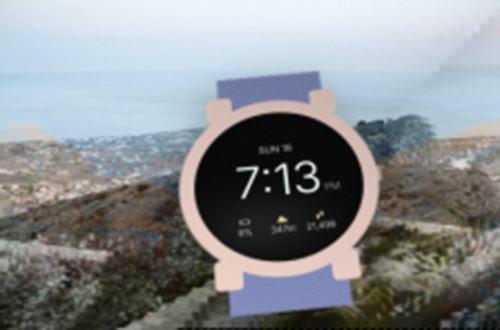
**7:13**
